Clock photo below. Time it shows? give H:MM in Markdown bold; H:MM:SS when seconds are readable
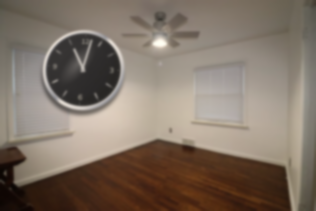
**11:02**
